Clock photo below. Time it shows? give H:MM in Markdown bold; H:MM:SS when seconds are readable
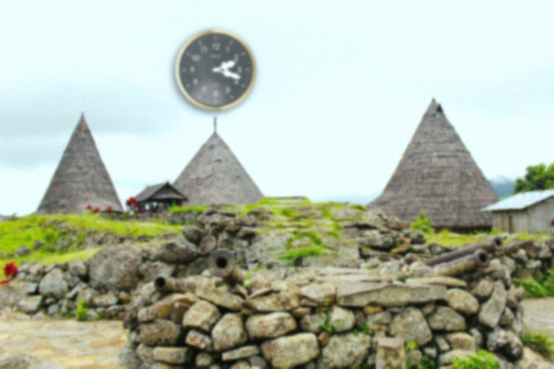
**2:18**
